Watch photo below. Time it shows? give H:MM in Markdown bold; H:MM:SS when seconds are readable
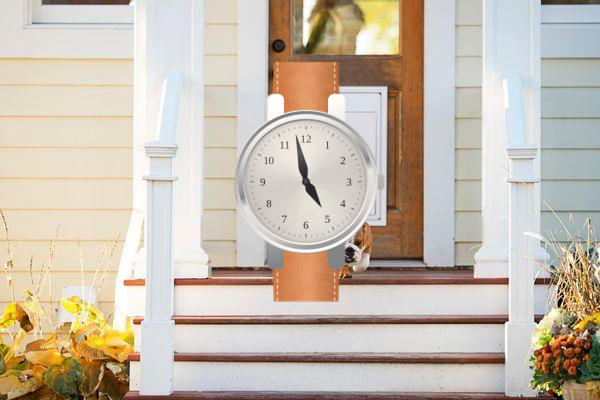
**4:58**
